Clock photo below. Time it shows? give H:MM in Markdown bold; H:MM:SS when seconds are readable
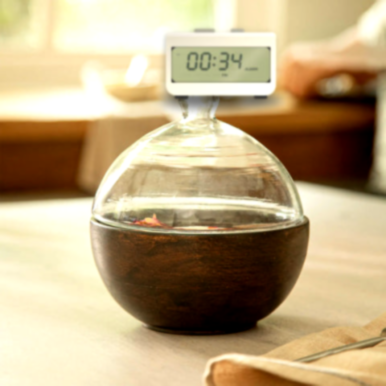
**0:34**
